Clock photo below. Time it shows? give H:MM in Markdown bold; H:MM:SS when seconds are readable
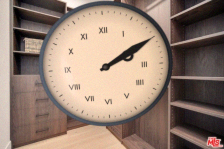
**2:10**
